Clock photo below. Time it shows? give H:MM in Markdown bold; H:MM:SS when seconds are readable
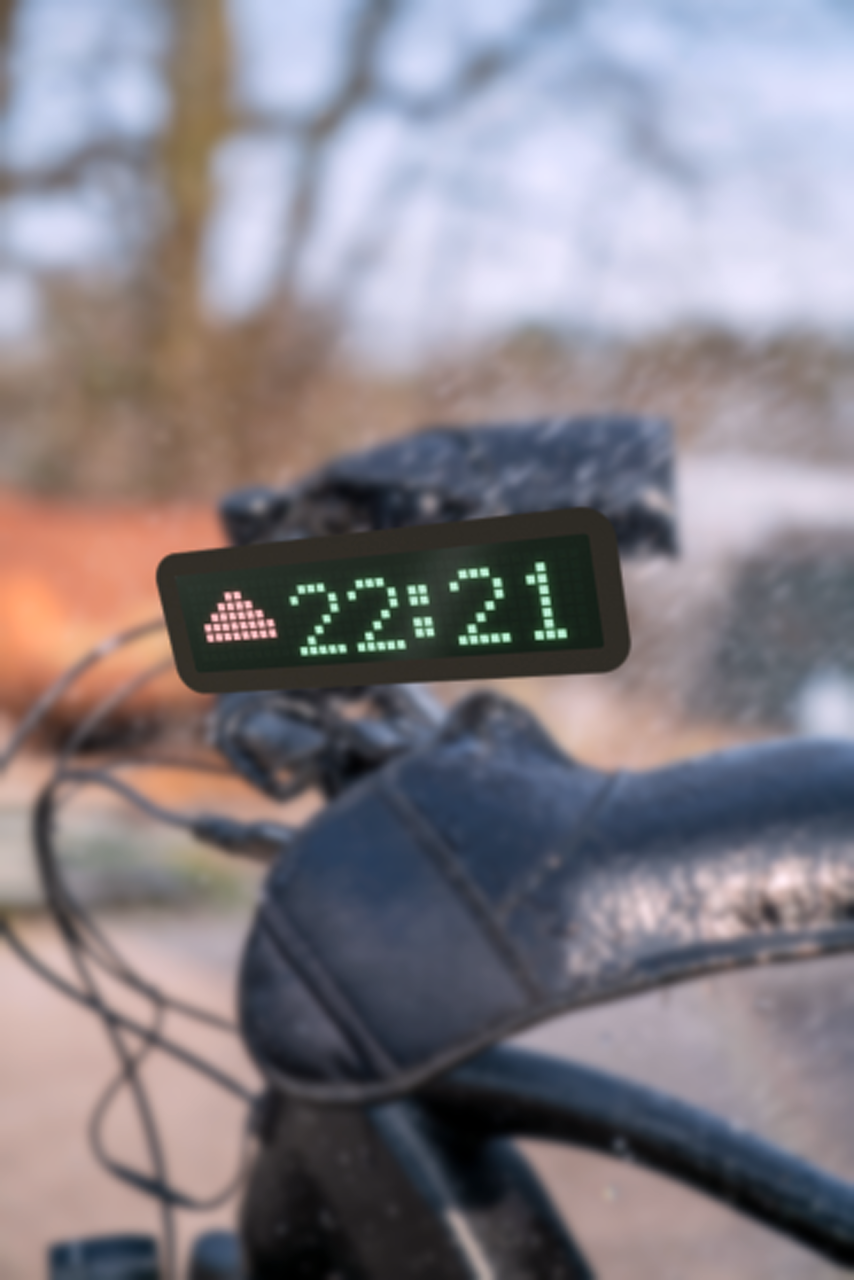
**22:21**
